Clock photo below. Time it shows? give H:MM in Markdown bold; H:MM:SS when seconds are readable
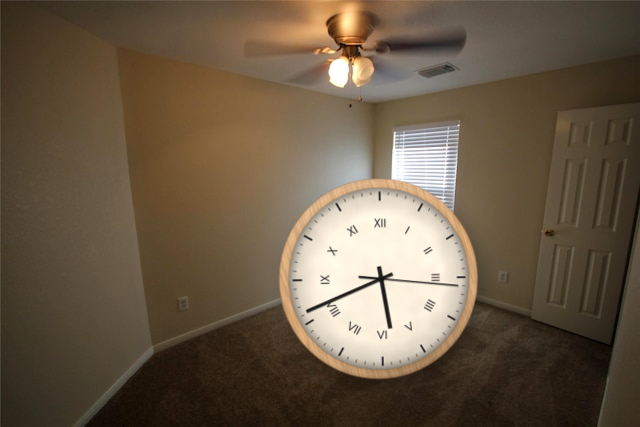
**5:41:16**
